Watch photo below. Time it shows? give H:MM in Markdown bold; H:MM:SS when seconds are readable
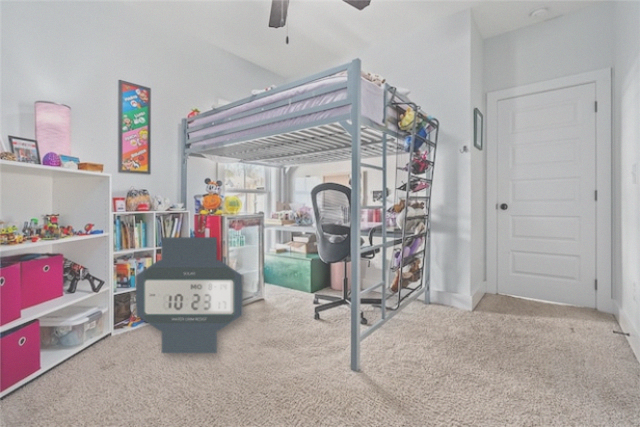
**10:23:17**
